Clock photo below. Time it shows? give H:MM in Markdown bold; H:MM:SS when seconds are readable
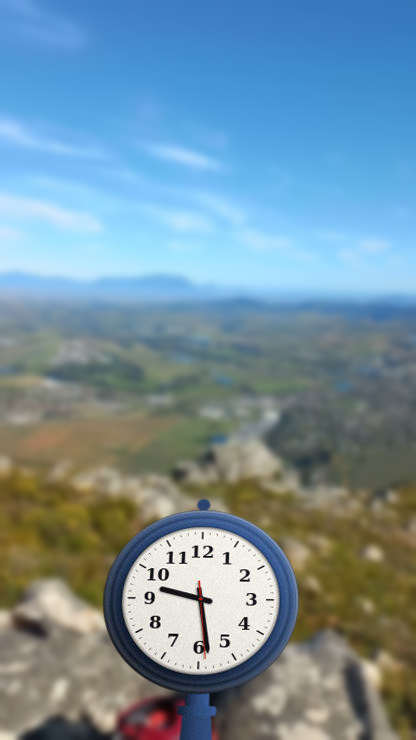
**9:28:29**
